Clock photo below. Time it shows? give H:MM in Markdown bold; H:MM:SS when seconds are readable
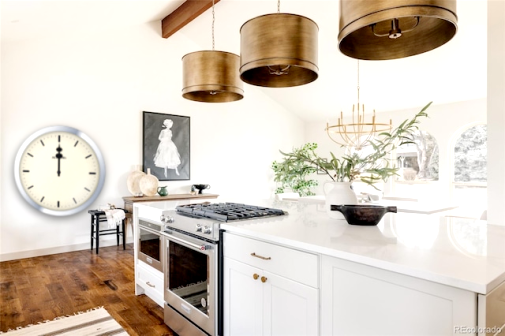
**12:00**
